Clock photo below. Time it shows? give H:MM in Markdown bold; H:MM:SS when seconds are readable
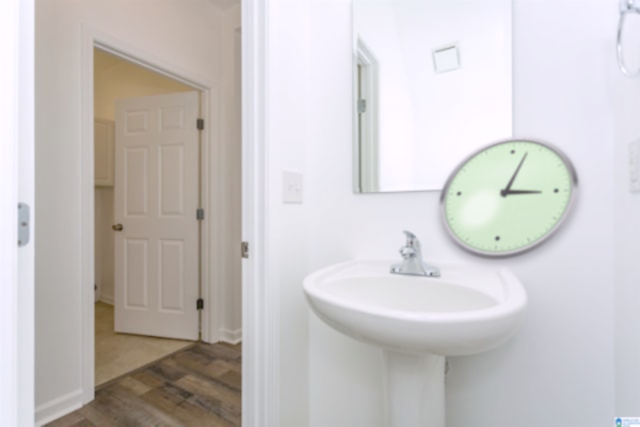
**3:03**
